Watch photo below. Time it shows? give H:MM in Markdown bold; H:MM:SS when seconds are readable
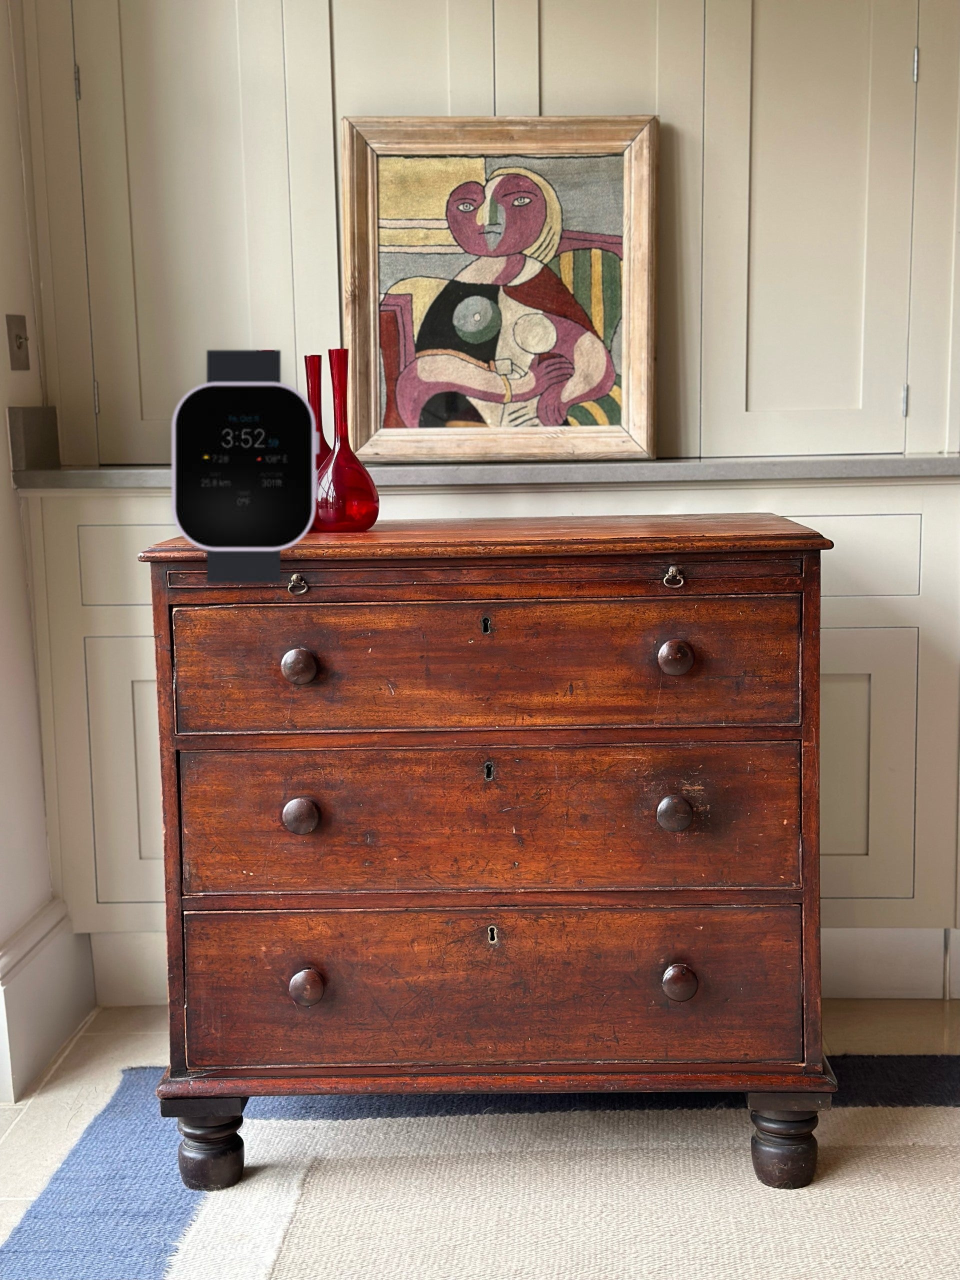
**3:52**
